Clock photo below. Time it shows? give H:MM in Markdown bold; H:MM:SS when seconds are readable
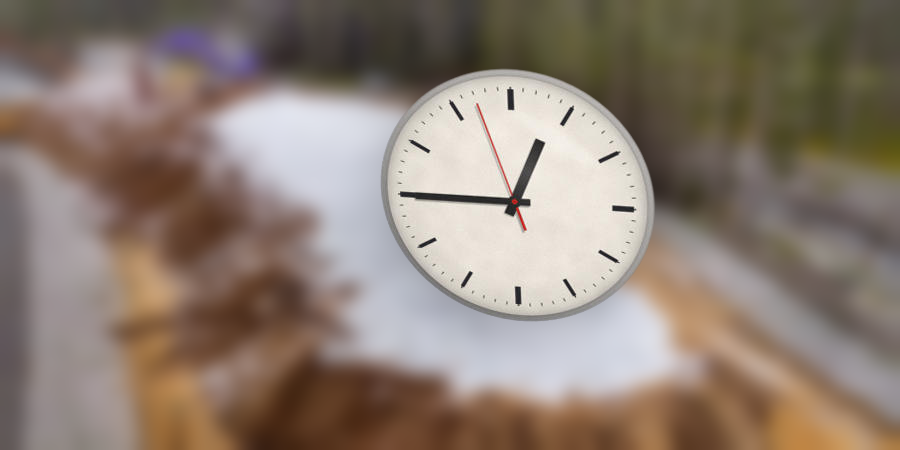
**12:44:57**
